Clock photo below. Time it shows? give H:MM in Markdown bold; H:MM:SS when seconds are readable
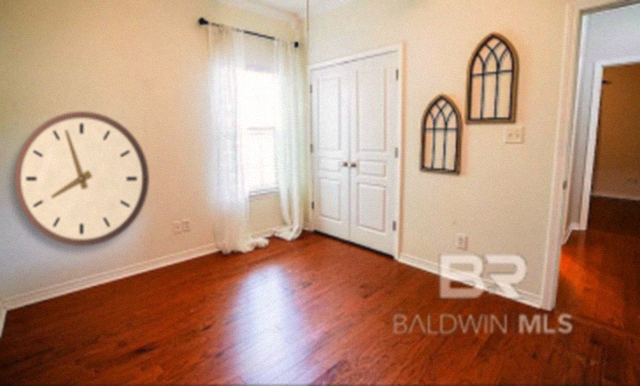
**7:57**
